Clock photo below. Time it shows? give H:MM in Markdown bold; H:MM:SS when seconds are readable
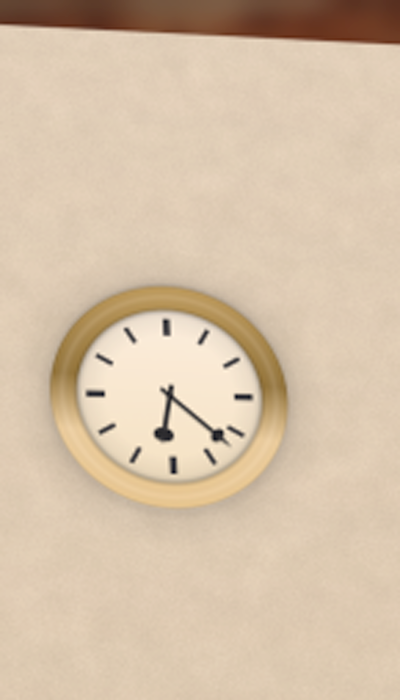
**6:22**
